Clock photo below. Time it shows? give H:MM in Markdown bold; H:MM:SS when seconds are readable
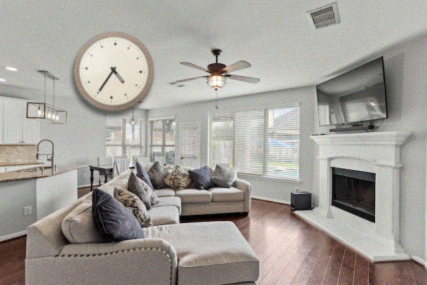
**4:35**
